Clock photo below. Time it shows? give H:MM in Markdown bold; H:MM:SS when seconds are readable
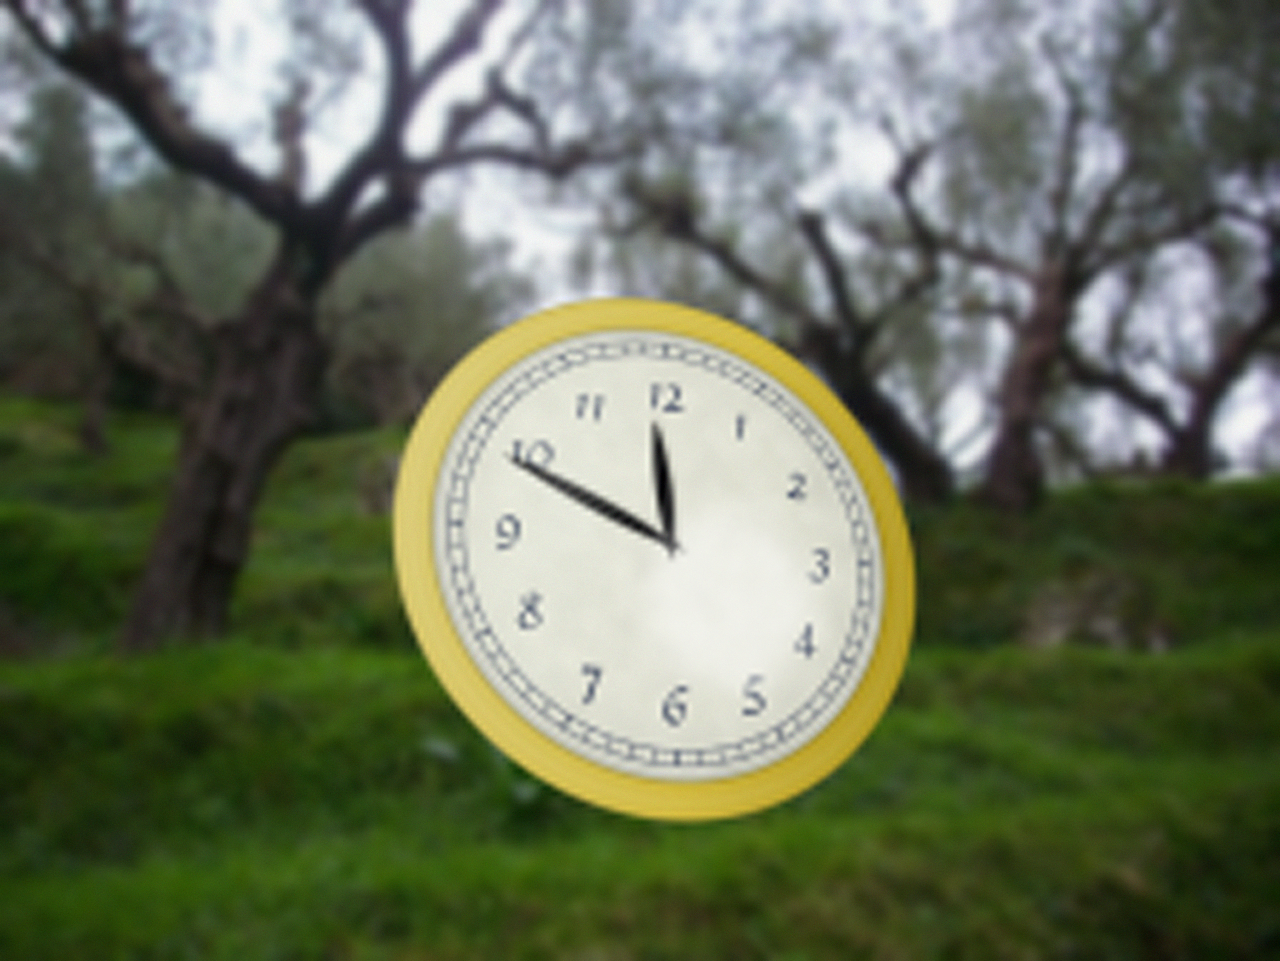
**11:49**
